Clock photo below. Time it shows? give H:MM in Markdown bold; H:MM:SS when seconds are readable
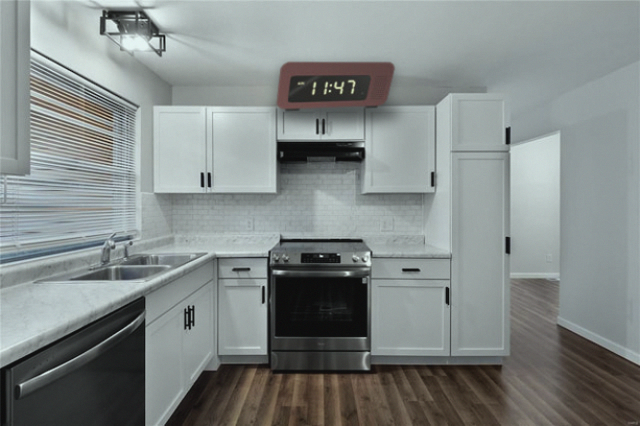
**11:47**
